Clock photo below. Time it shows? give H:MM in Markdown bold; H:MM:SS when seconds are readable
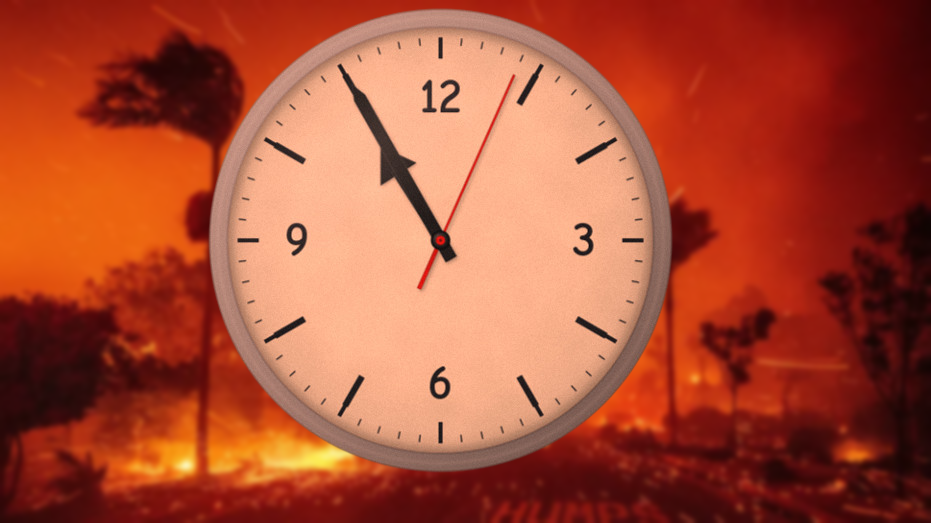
**10:55:04**
